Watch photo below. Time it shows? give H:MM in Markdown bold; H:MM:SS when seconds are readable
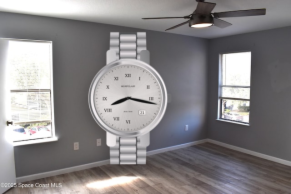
**8:17**
